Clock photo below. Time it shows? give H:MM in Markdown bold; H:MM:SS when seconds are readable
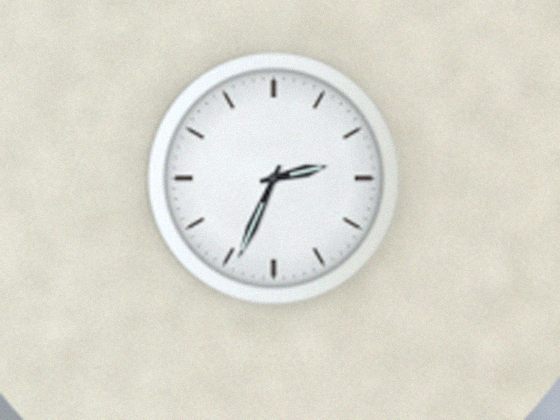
**2:34**
